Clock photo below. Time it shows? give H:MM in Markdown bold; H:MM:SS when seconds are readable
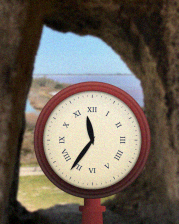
**11:36**
